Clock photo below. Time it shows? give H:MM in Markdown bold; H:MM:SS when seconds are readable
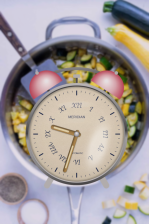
**9:33**
